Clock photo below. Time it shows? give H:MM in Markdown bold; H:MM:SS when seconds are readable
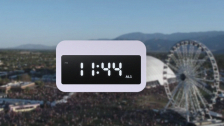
**11:44**
